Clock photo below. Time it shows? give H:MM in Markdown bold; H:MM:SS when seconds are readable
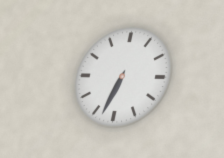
**6:33**
